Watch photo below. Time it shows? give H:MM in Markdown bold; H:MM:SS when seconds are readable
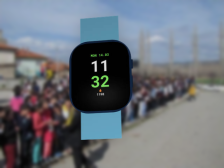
**11:32**
